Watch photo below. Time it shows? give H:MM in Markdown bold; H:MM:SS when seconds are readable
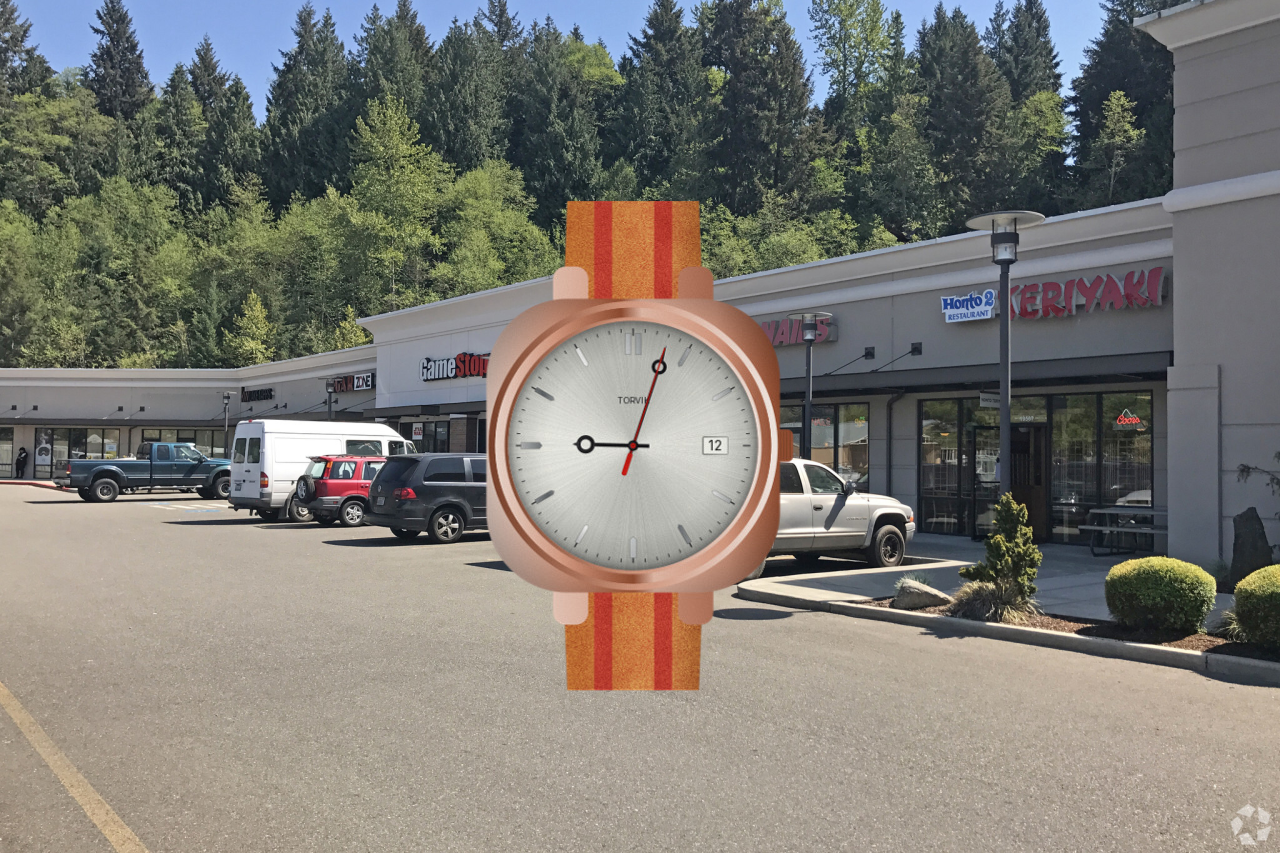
**9:03:03**
